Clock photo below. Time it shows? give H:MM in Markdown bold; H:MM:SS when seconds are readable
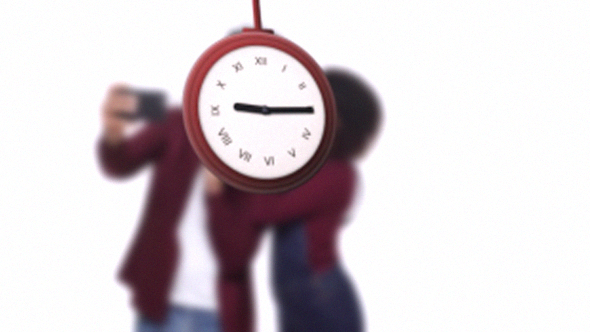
**9:15**
